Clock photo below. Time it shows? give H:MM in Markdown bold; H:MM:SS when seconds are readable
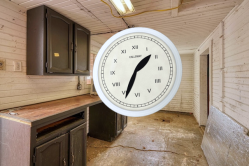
**1:34**
